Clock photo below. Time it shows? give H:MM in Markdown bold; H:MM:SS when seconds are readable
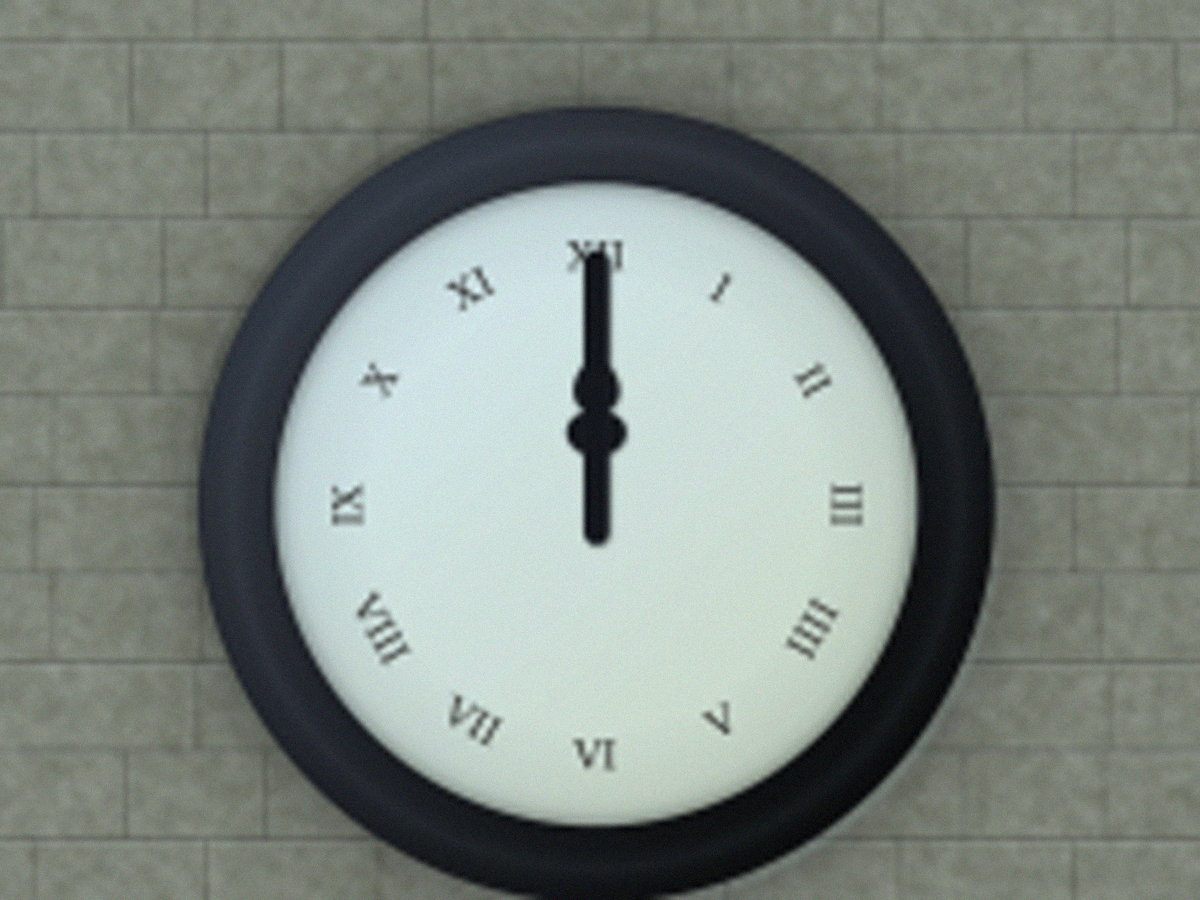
**12:00**
